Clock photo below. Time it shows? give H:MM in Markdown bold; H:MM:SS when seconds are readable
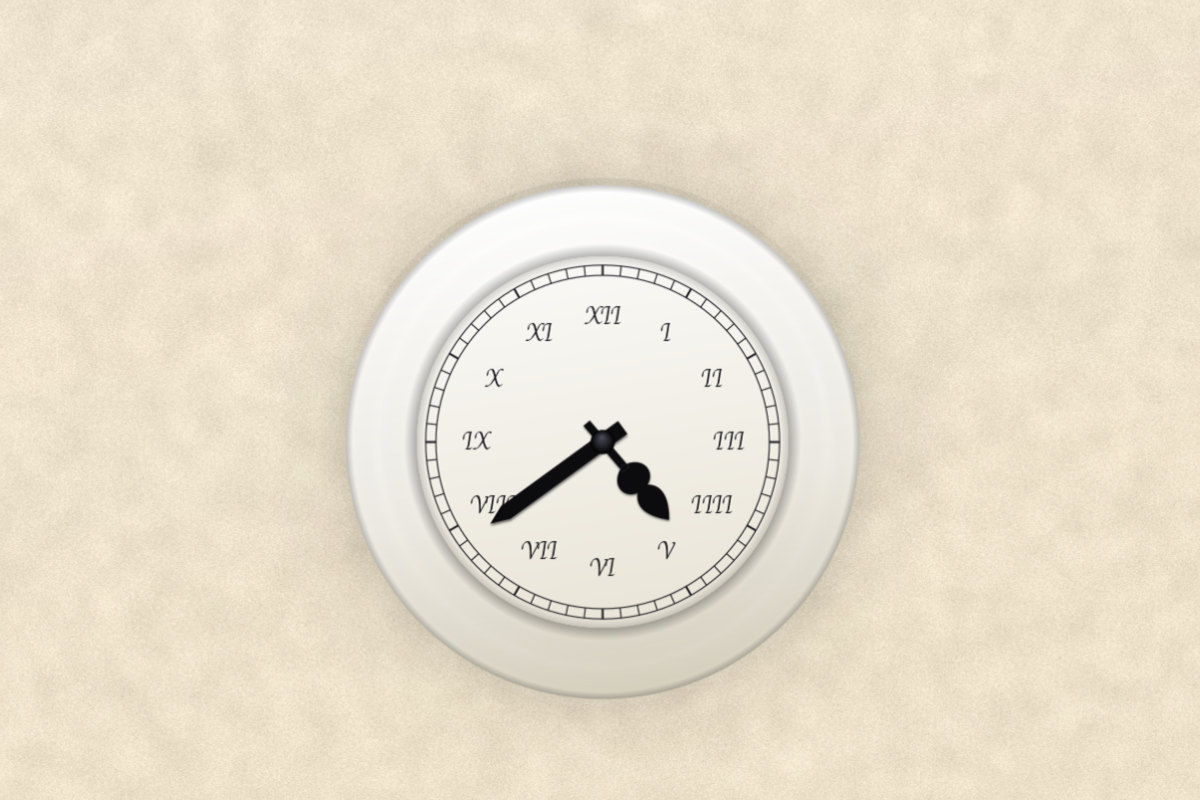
**4:39**
